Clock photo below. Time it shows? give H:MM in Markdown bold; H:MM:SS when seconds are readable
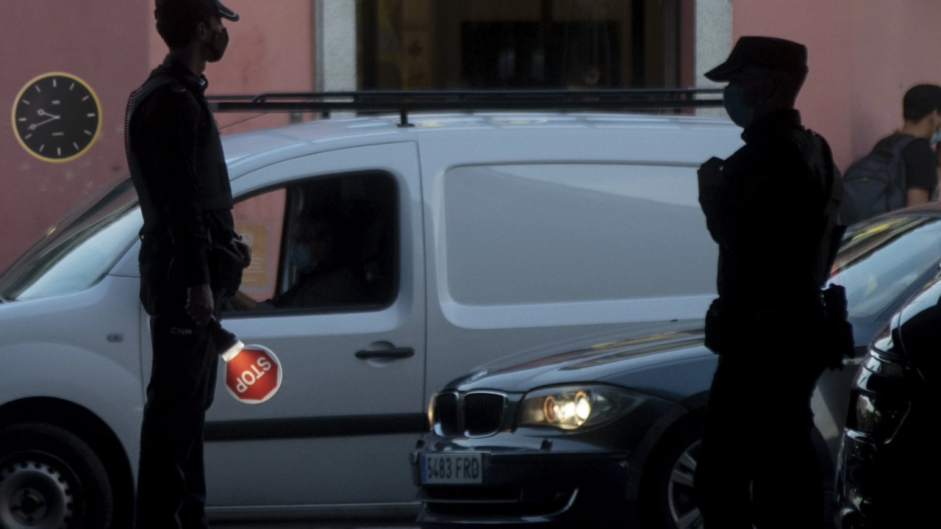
**9:42**
